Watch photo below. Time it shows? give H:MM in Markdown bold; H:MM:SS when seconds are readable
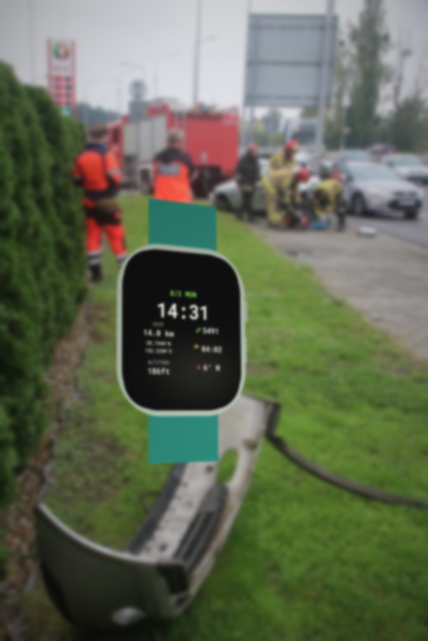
**14:31**
